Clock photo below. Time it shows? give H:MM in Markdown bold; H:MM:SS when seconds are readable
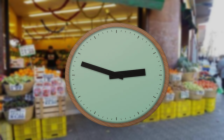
**2:48**
